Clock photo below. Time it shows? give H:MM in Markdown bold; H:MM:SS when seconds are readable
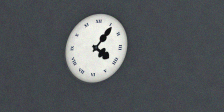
**4:06**
